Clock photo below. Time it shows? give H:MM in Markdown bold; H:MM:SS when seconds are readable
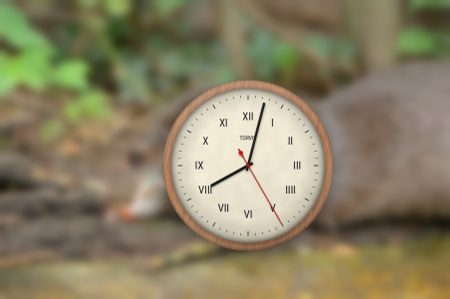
**8:02:25**
